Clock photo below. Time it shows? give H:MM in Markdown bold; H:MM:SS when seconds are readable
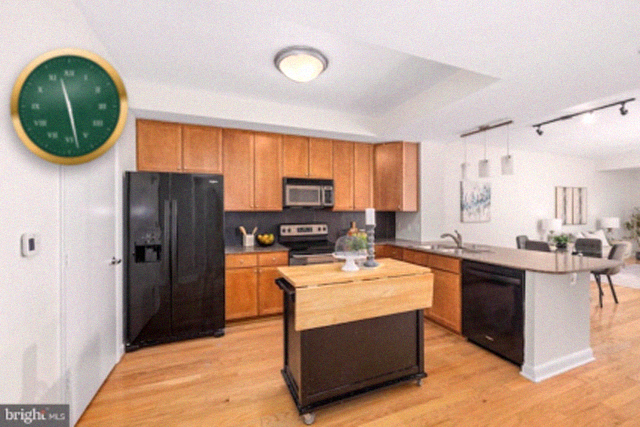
**11:28**
